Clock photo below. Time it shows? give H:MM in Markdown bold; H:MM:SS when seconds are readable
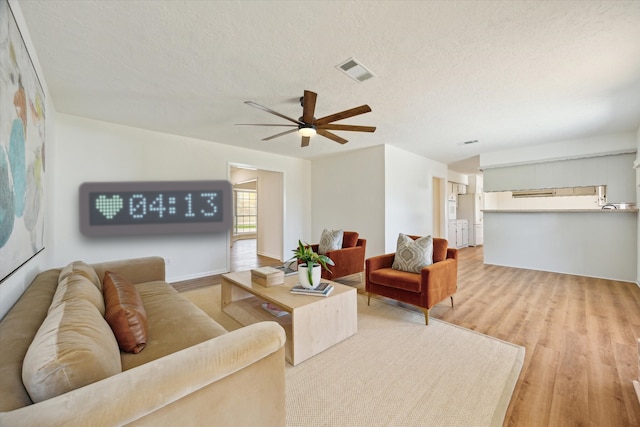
**4:13**
